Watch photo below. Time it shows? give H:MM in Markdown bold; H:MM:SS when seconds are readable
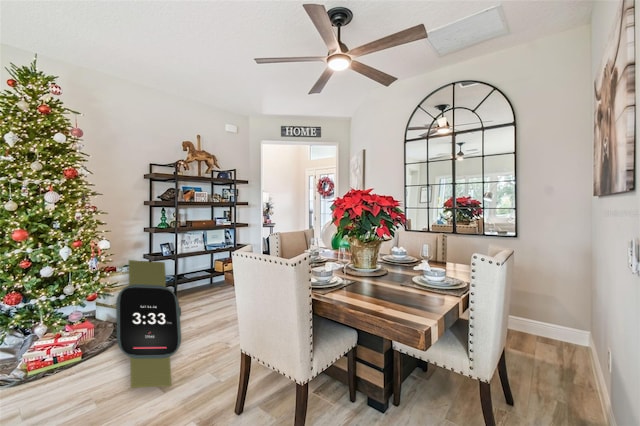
**3:33**
